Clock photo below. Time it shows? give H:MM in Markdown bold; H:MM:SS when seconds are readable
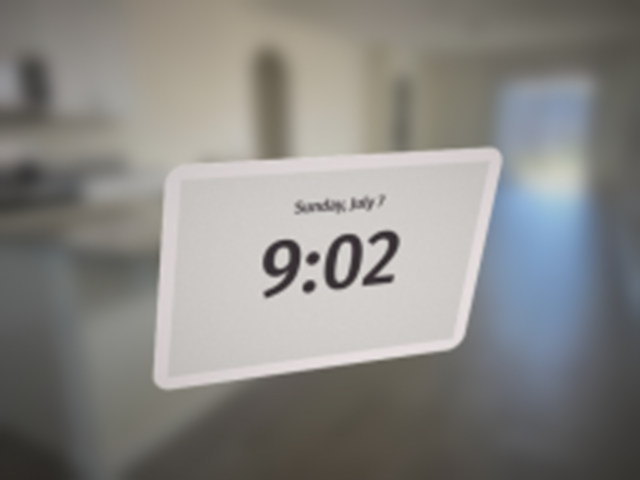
**9:02**
